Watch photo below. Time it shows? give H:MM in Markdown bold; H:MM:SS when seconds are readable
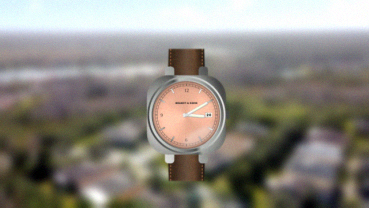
**3:10**
